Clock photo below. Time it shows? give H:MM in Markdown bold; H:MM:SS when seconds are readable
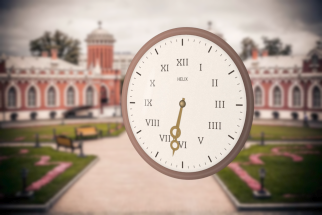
**6:32**
